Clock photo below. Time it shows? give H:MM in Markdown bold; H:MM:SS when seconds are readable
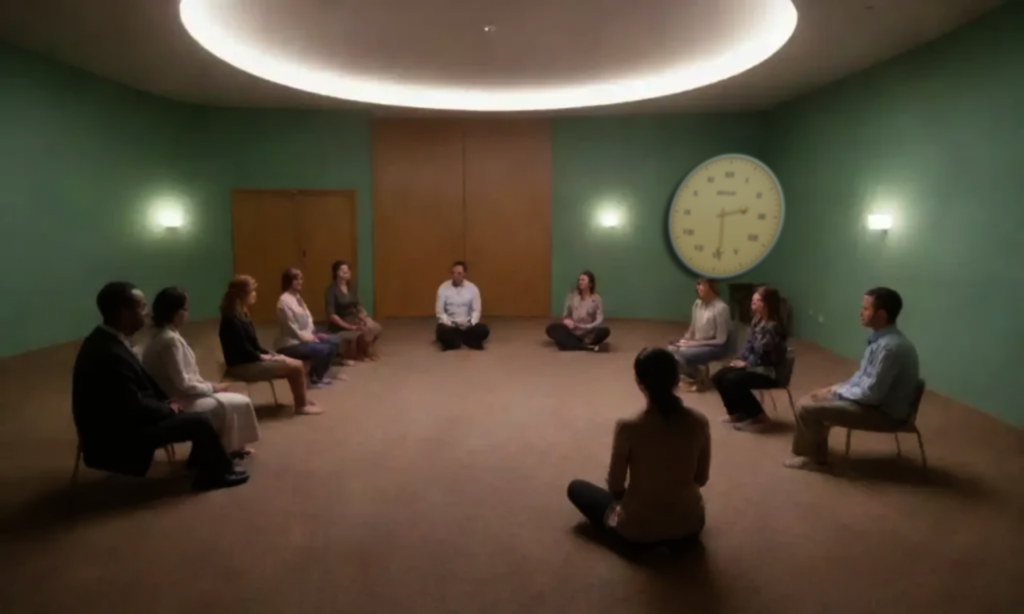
**2:29**
